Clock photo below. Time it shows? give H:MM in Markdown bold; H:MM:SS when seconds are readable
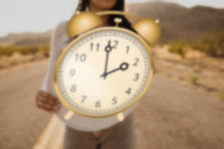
**1:59**
